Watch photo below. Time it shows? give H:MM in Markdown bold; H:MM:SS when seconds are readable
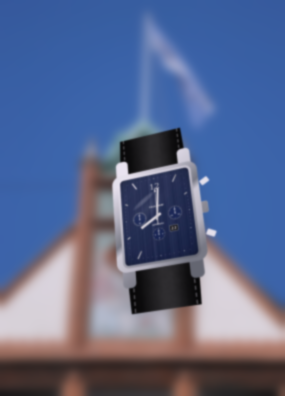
**8:01**
